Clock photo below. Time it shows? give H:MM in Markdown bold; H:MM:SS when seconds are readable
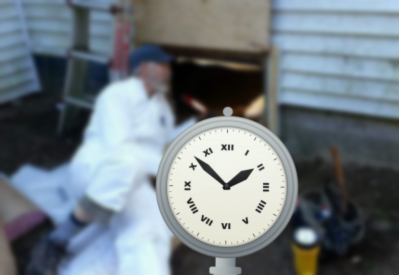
**1:52**
